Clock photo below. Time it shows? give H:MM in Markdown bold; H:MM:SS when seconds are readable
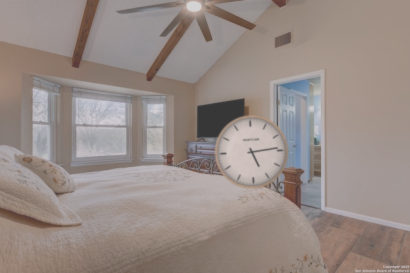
**5:14**
